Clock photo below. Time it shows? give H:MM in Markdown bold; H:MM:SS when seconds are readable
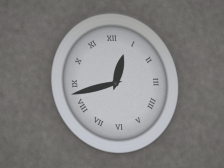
**12:43**
